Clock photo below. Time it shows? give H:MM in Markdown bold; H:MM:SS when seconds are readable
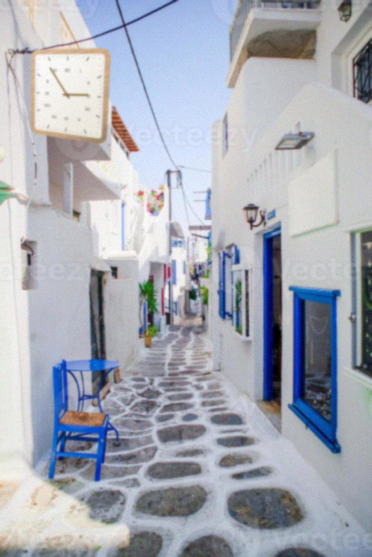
**2:54**
